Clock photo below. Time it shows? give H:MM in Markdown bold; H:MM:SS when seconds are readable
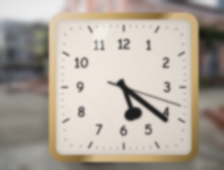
**5:21:18**
